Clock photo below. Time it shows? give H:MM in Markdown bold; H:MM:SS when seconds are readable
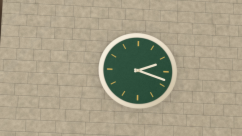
**2:18**
